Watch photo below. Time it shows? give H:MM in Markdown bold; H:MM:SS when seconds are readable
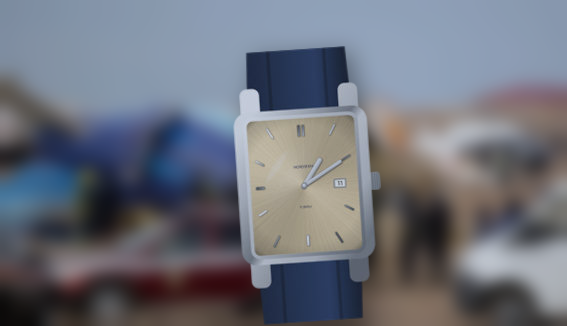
**1:10**
